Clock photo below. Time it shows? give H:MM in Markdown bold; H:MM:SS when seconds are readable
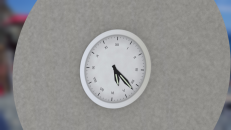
**5:22**
